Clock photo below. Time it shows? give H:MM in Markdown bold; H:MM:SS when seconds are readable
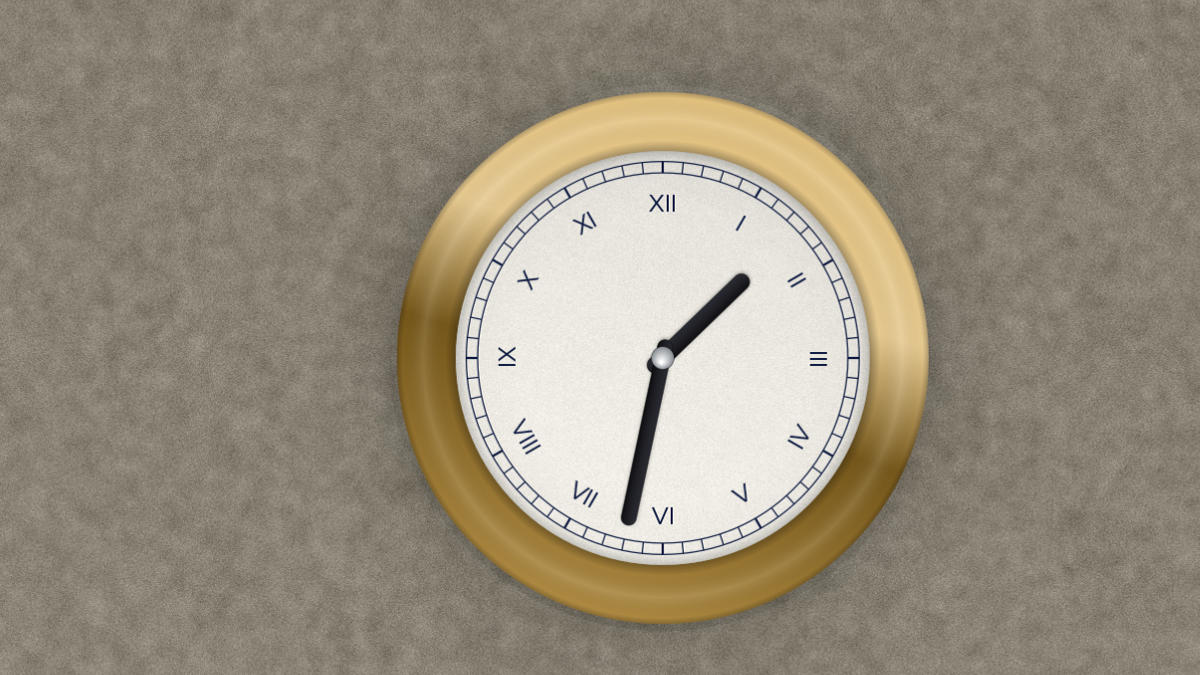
**1:32**
